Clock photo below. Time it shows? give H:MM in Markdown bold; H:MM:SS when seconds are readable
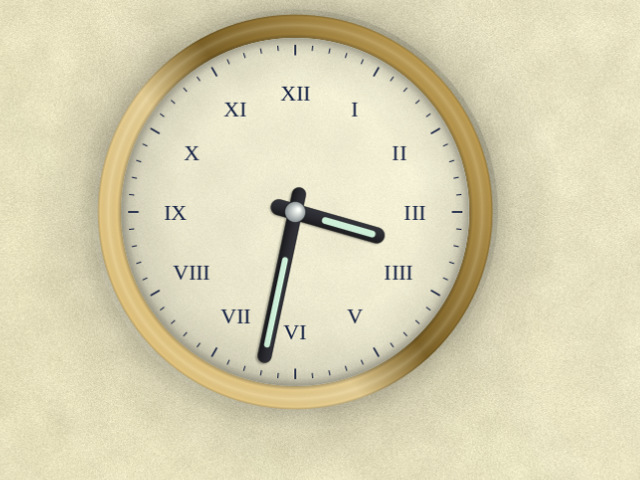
**3:32**
